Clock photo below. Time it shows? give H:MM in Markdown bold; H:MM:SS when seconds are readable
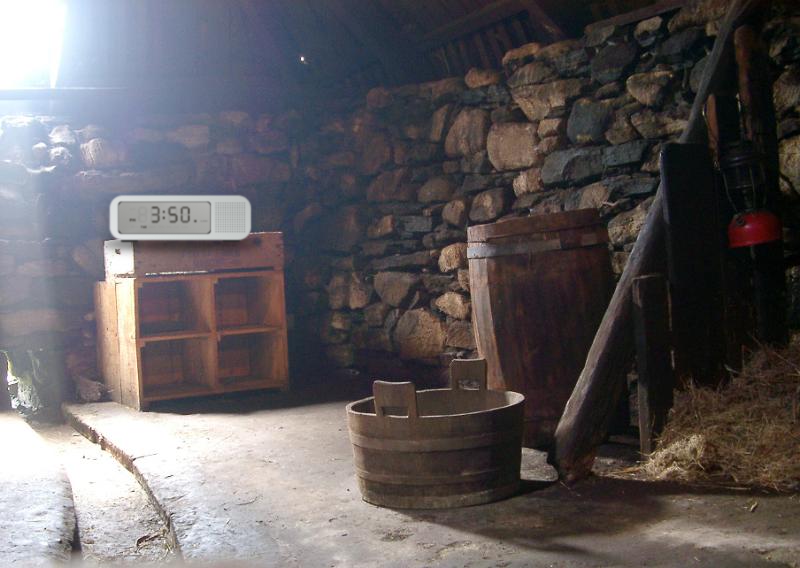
**3:50**
